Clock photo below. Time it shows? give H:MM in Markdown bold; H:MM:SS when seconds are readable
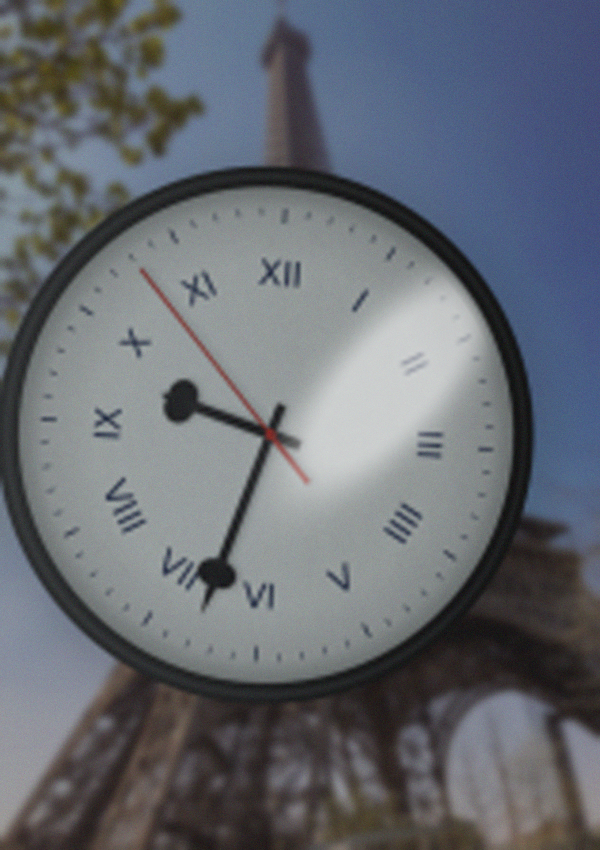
**9:32:53**
